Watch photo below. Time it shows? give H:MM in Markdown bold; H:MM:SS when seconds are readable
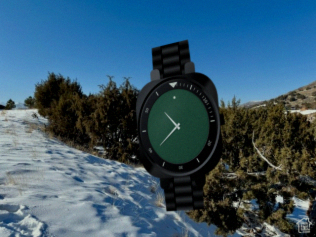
**10:39**
